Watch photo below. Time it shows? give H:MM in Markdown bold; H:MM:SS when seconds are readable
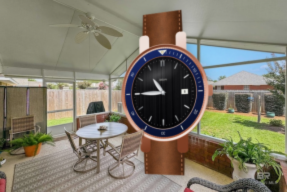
**10:45**
